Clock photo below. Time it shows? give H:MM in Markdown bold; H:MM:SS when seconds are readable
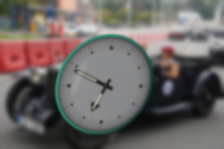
**6:49**
